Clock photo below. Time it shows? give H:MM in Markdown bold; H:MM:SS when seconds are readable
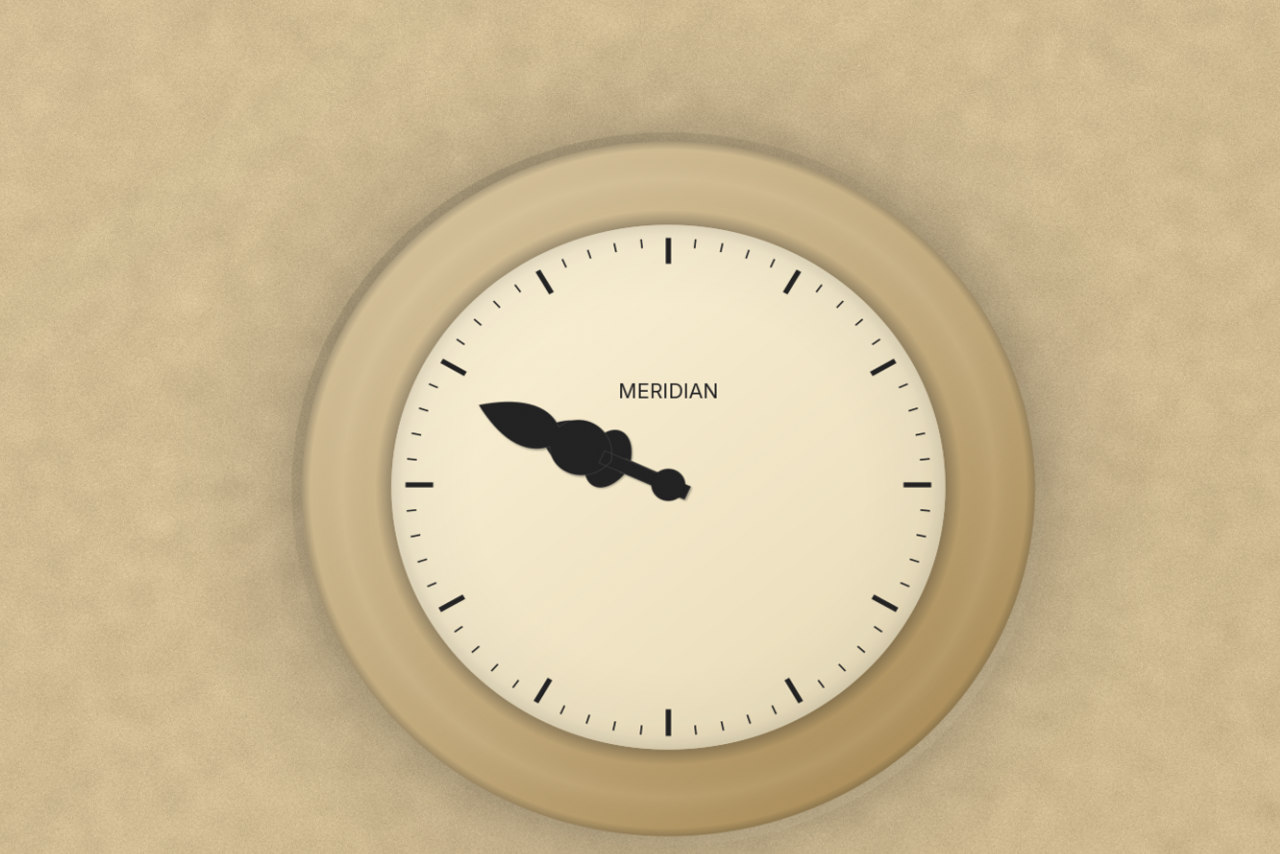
**9:49**
